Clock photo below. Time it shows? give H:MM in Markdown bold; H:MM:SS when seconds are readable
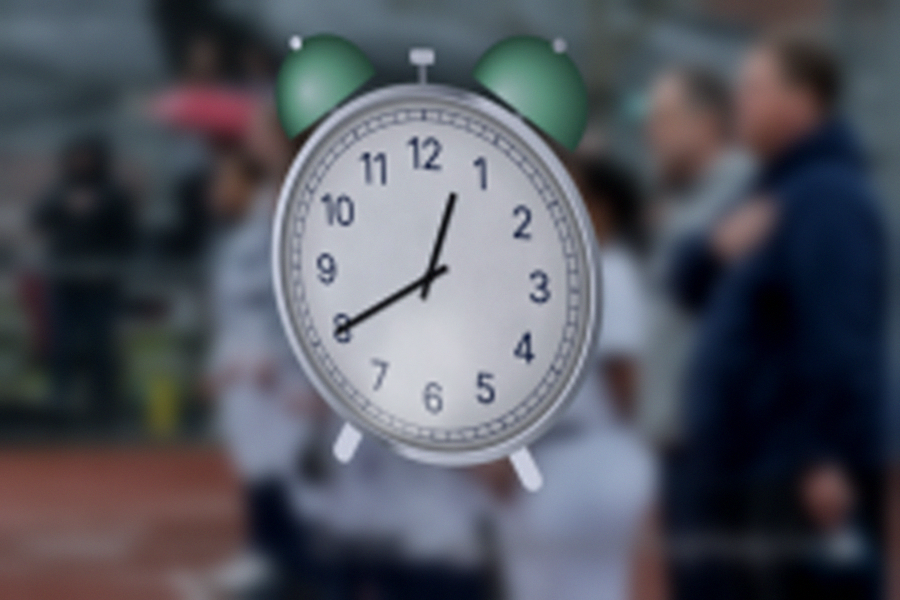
**12:40**
